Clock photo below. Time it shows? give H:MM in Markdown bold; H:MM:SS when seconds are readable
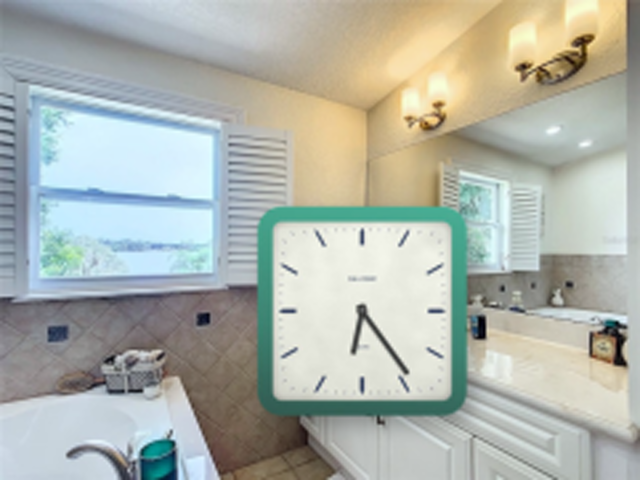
**6:24**
